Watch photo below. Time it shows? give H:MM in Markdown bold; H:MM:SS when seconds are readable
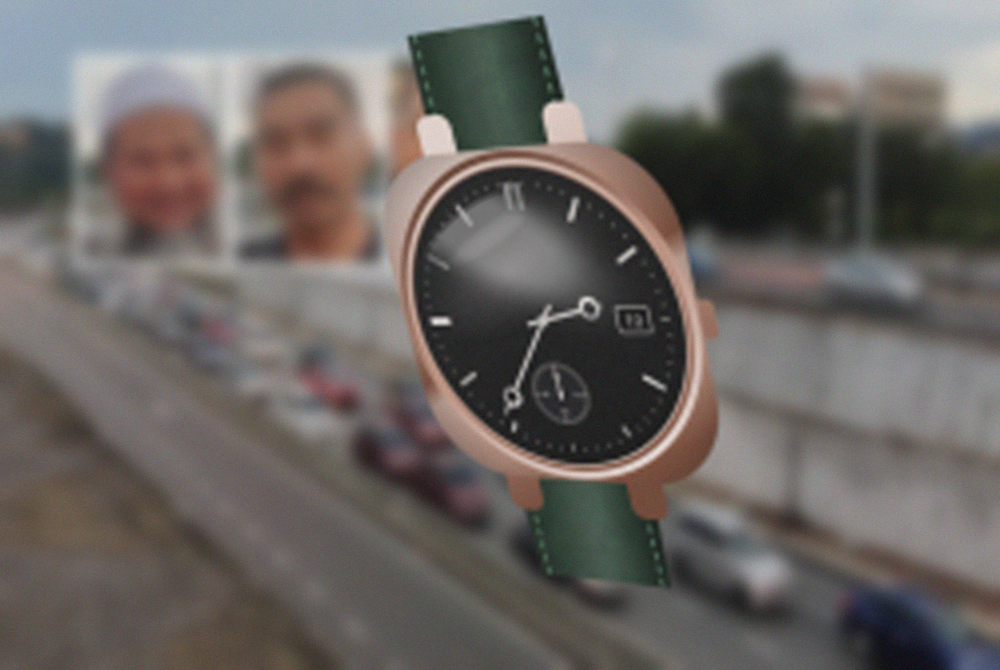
**2:36**
